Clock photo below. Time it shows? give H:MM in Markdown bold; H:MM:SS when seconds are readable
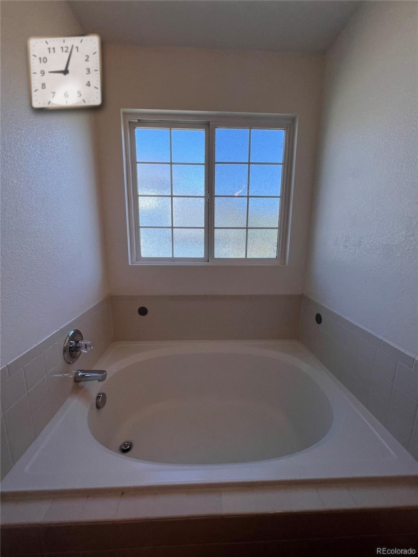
**9:03**
